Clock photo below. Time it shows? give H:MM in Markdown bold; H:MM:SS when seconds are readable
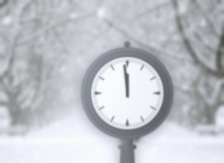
**11:59**
